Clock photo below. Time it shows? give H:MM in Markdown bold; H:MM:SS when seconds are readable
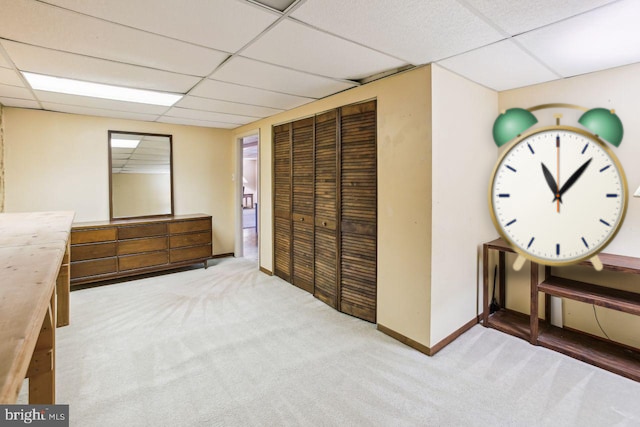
**11:07:00**
